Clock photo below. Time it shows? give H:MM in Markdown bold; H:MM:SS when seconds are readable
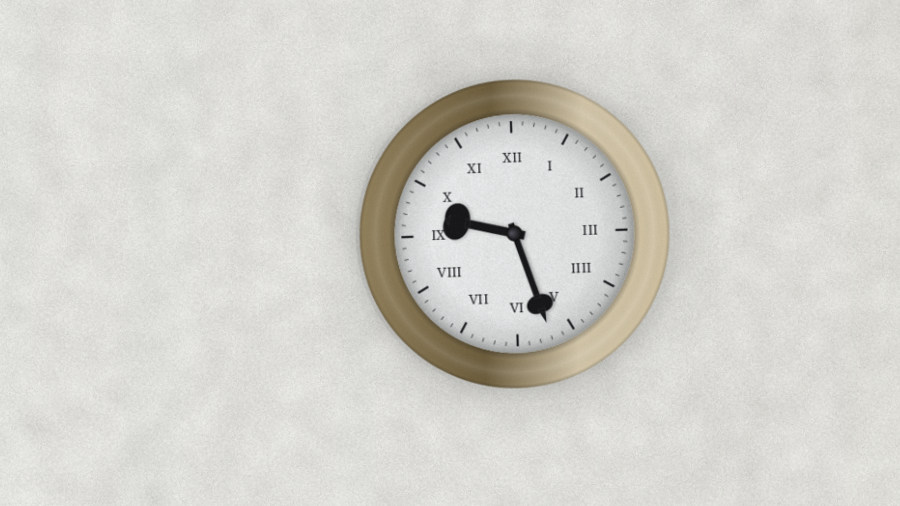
**9:27**
